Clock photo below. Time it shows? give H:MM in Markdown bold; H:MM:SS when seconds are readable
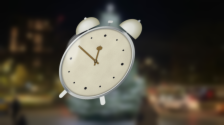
**11:50**
